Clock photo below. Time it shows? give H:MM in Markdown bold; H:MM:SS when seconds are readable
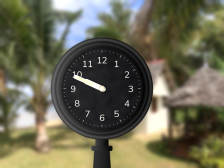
**9:49**
